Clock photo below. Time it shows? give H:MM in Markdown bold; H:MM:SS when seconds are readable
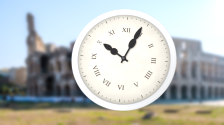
**10:04**
